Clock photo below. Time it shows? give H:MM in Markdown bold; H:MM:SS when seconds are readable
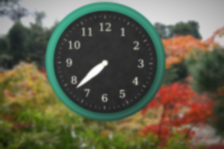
**7:38**
